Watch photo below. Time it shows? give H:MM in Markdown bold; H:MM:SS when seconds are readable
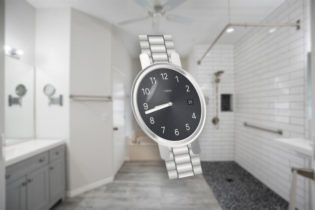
**8:43**
